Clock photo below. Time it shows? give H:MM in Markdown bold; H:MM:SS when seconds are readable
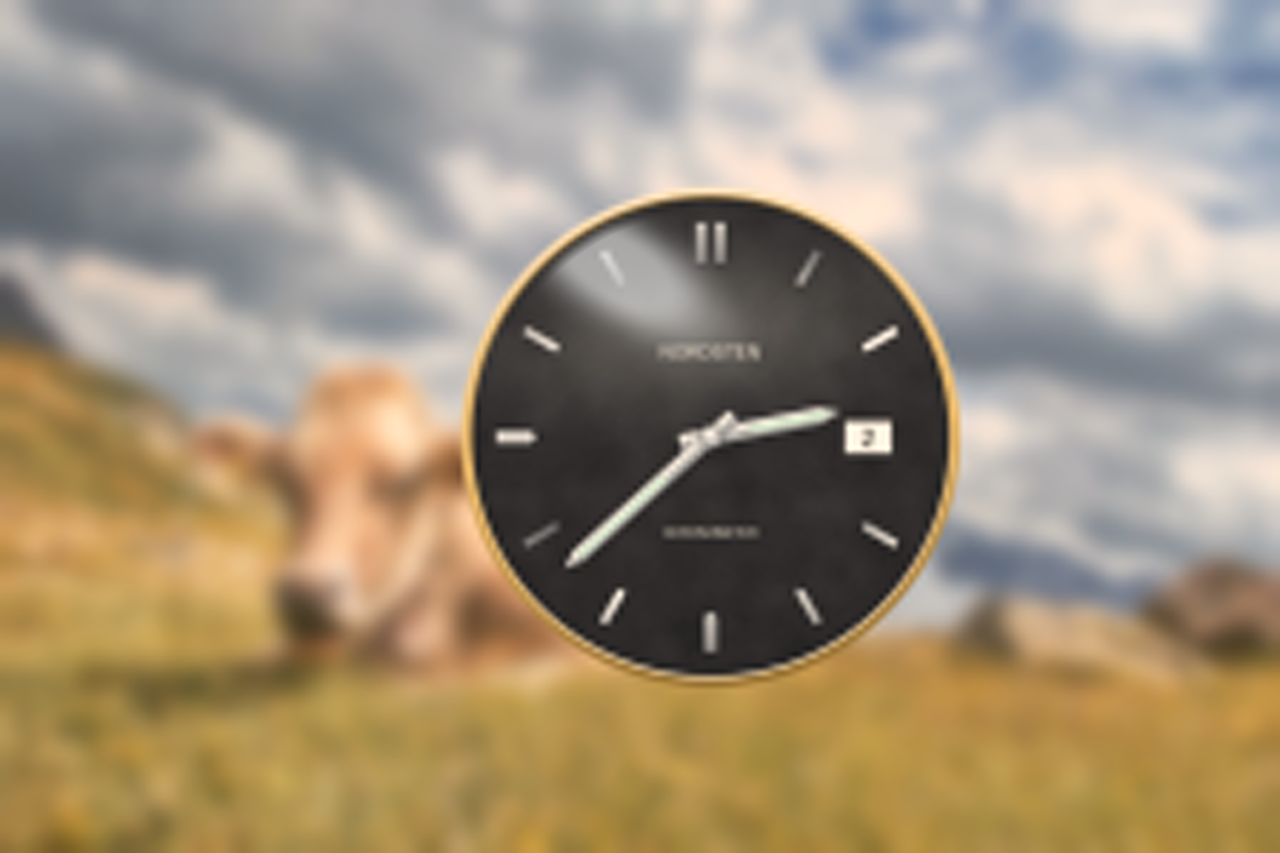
**2:38**
